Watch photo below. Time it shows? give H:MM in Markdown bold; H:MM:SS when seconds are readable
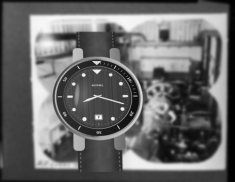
**8:18**
